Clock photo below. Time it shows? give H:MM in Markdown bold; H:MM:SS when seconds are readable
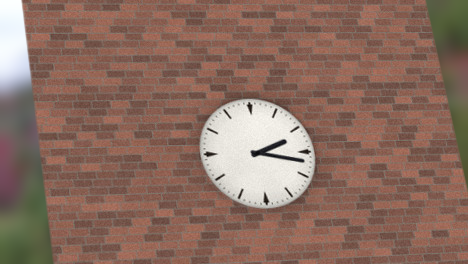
**2:17**
